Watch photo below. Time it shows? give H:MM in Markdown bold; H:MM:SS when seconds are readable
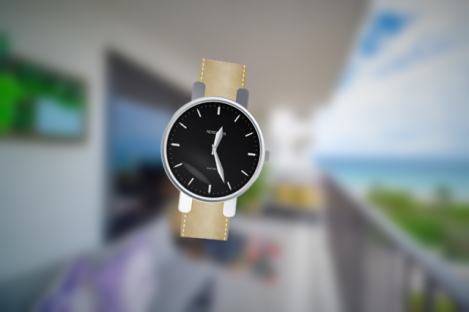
**12:26**
